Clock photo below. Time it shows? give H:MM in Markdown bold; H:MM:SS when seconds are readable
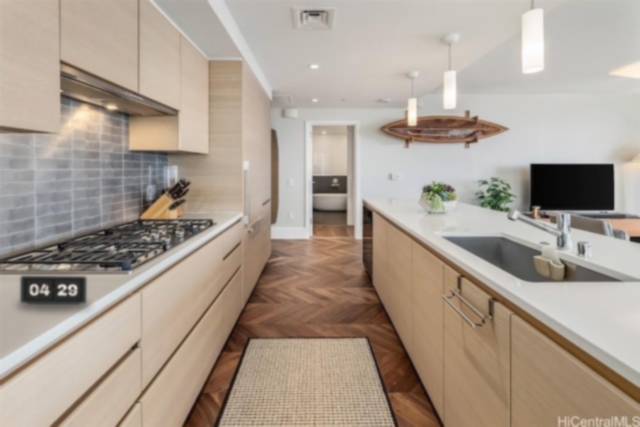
**4:29**
